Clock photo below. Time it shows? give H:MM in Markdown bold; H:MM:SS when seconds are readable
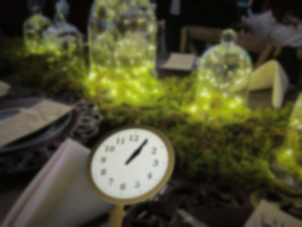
**1:05**
